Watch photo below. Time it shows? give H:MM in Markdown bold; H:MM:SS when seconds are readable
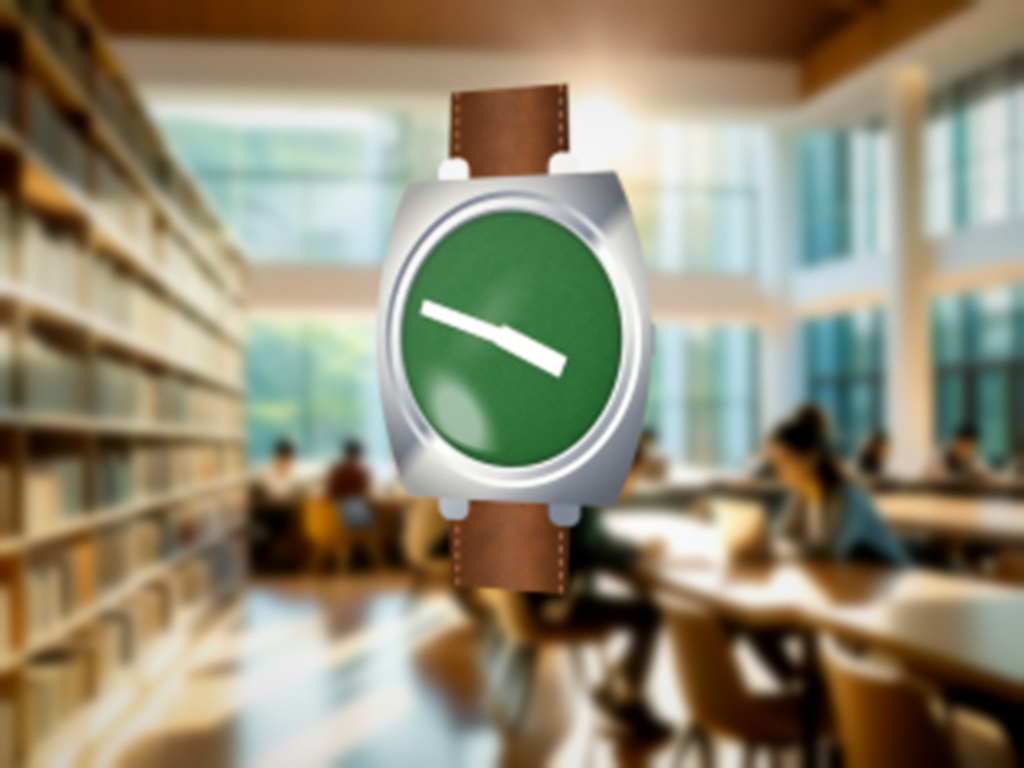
**3:48**
